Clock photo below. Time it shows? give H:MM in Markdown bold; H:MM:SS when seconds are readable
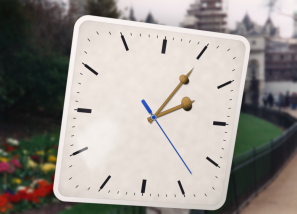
**2:05:23**
